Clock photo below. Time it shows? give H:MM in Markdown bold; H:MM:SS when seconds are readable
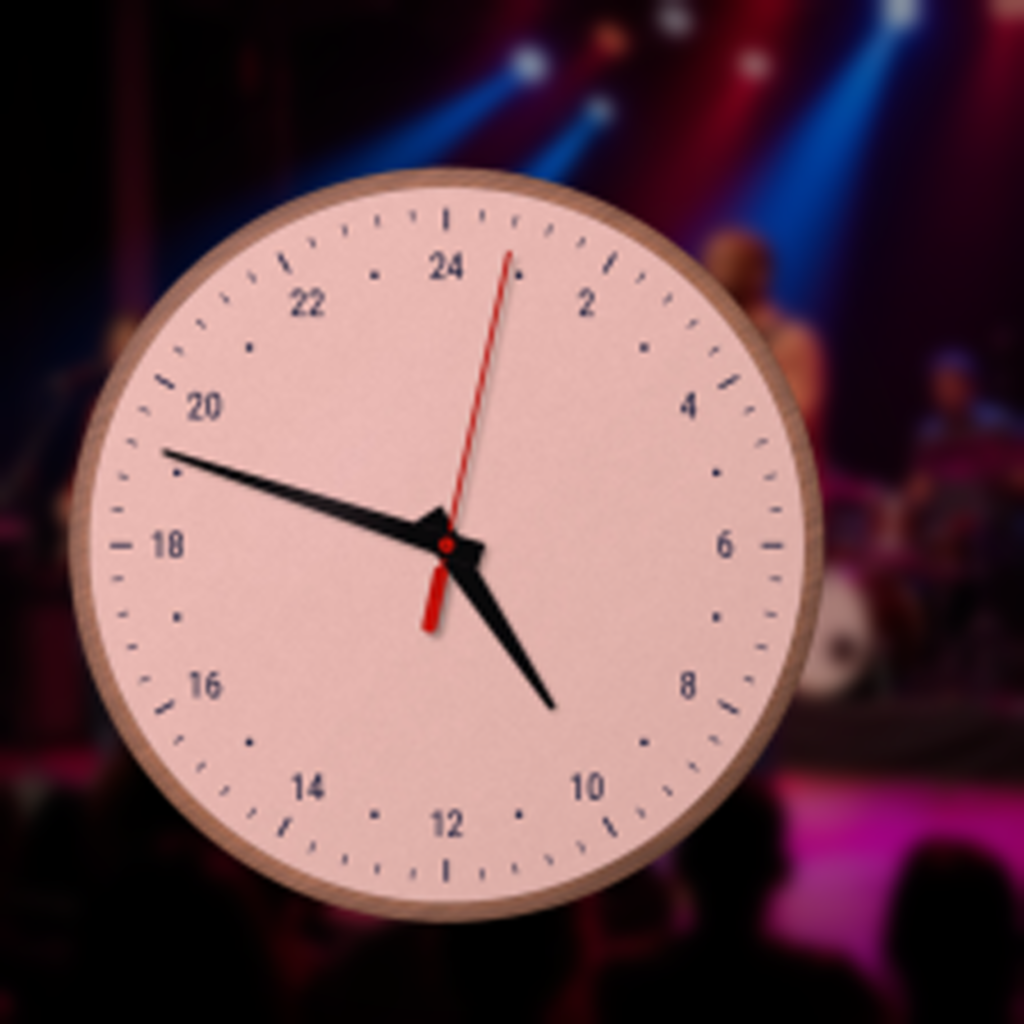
**9:48:02**
